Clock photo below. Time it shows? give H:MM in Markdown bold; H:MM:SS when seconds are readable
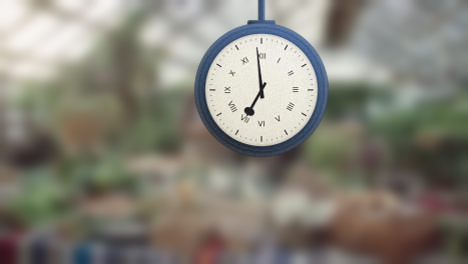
**6:59**
